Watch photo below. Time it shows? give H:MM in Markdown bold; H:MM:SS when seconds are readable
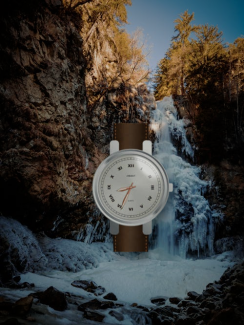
**8:34**
